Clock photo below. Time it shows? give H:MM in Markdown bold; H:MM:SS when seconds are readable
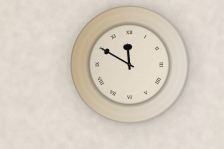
**11:50**
